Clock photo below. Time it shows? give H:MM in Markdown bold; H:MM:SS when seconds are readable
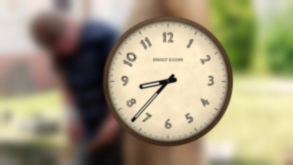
**8:37**
